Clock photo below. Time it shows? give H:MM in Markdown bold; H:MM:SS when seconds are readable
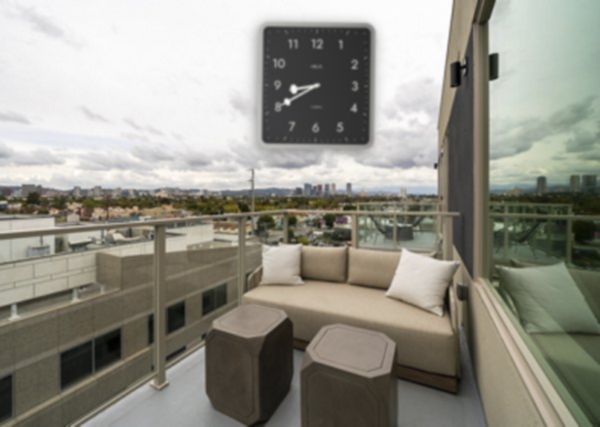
**8:40**
